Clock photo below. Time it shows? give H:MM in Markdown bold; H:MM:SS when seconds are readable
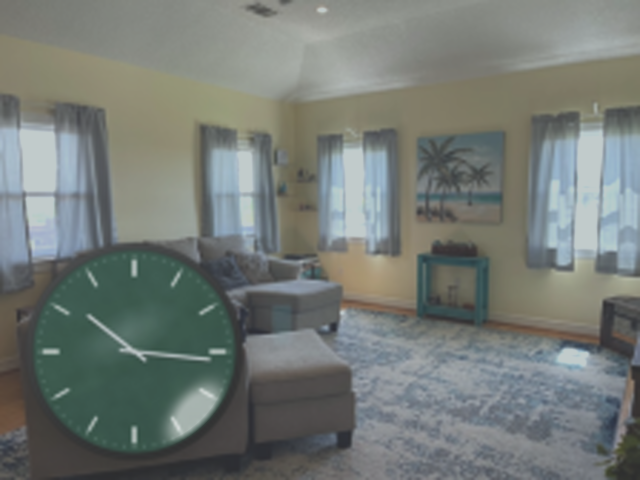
**10:16**
